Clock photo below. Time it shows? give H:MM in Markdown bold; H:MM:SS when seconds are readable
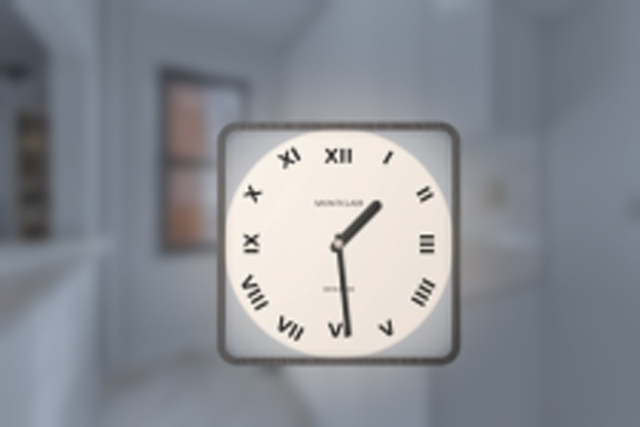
**1:29**
